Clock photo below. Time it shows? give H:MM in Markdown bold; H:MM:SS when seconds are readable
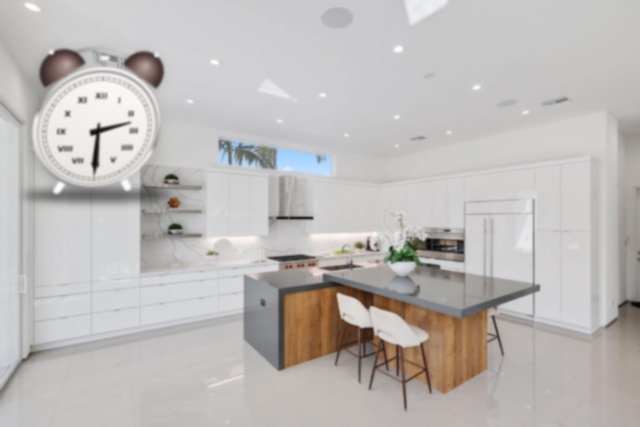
**2:30**
